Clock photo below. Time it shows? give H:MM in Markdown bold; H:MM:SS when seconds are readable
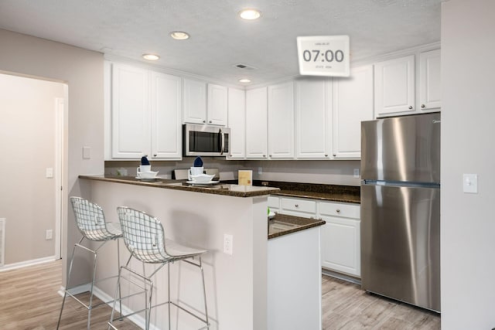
**7:00**
